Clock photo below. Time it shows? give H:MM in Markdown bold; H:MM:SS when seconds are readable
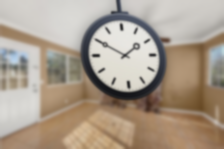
**1:50**
